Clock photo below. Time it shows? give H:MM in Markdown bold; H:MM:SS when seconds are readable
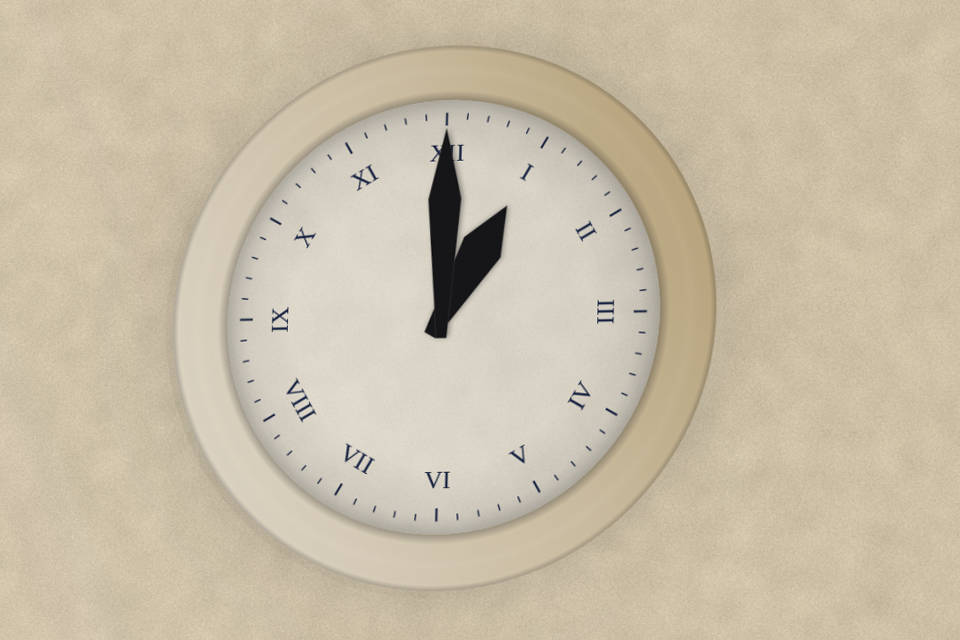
**1:00**
